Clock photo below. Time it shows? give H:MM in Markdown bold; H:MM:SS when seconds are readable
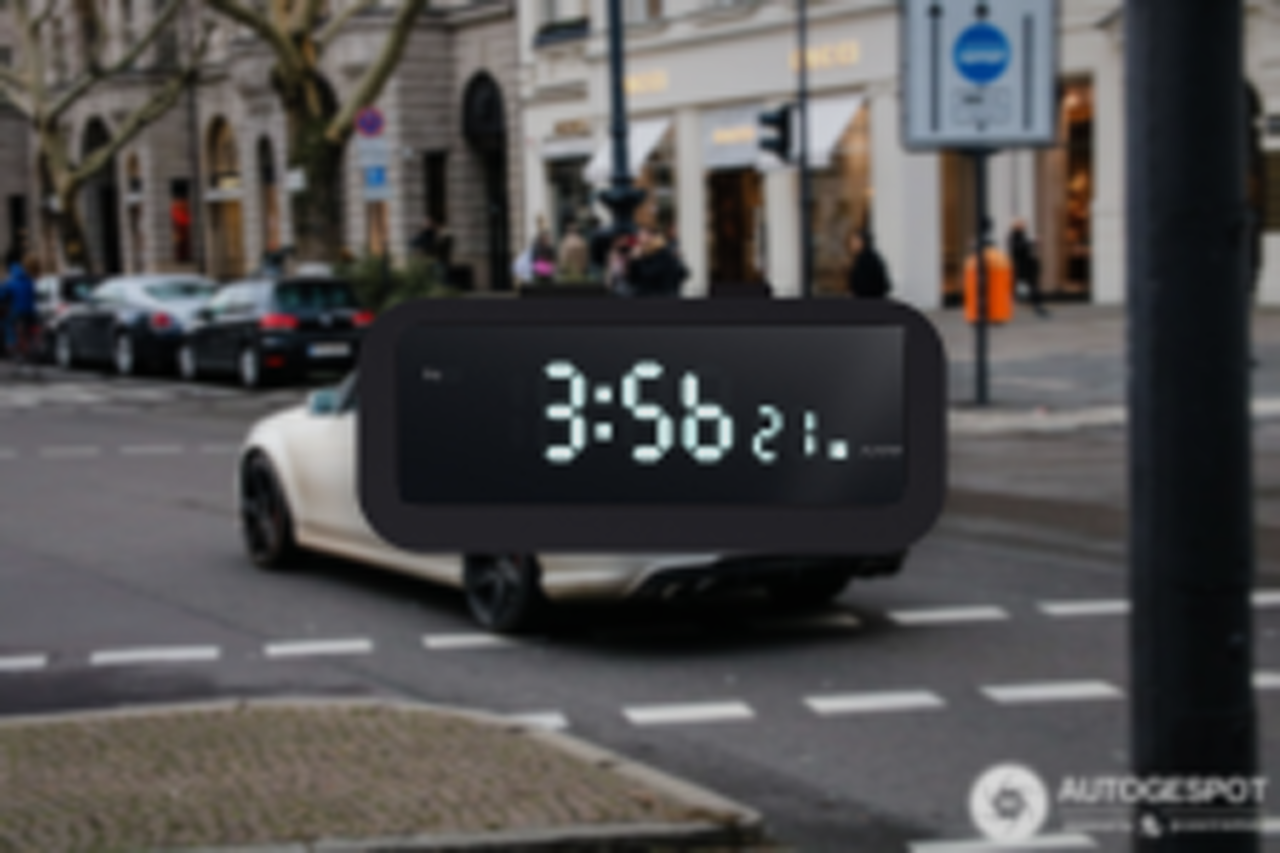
**3:56:21**
